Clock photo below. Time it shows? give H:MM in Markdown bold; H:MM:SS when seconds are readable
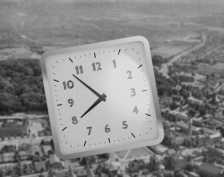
**7:53**
